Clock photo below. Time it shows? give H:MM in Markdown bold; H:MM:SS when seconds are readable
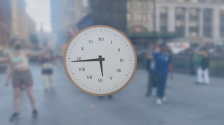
**5:44**
